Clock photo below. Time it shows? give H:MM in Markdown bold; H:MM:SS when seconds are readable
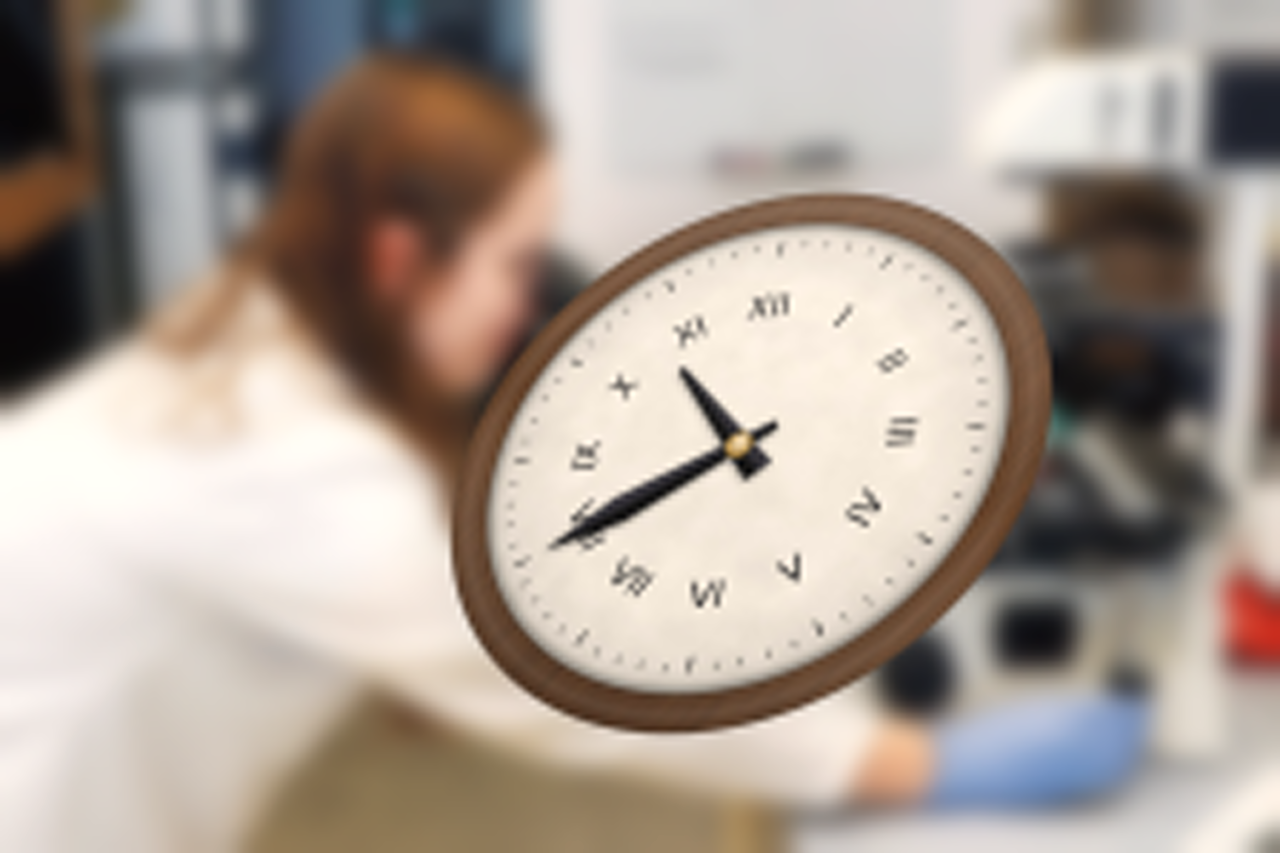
**10:40**
